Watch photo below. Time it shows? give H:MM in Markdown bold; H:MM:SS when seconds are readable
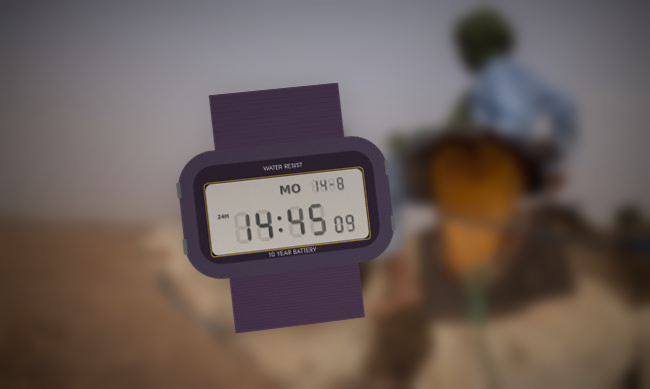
**14:45:09**
